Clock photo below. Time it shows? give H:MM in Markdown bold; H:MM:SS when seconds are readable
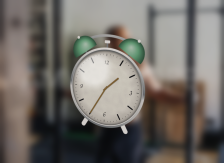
**1:35**
